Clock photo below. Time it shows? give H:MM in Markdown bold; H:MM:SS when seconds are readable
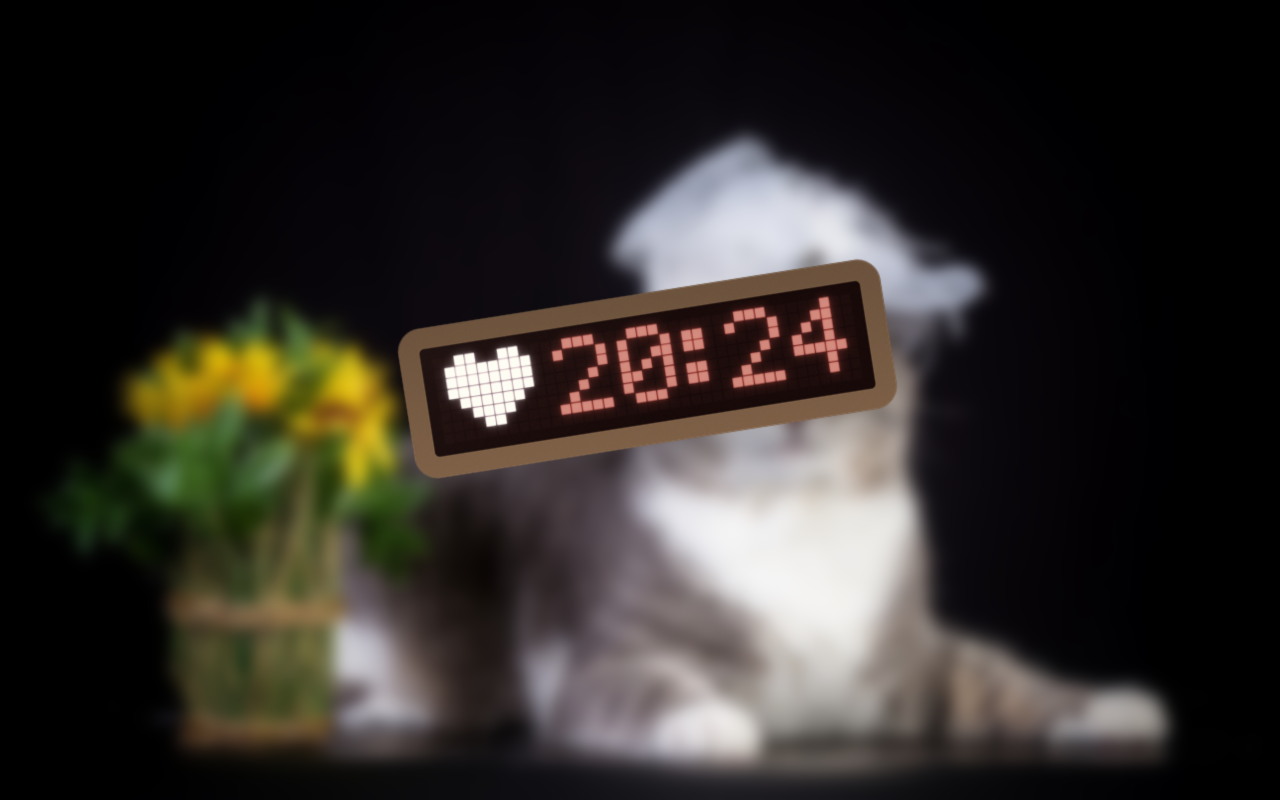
**20:24**
